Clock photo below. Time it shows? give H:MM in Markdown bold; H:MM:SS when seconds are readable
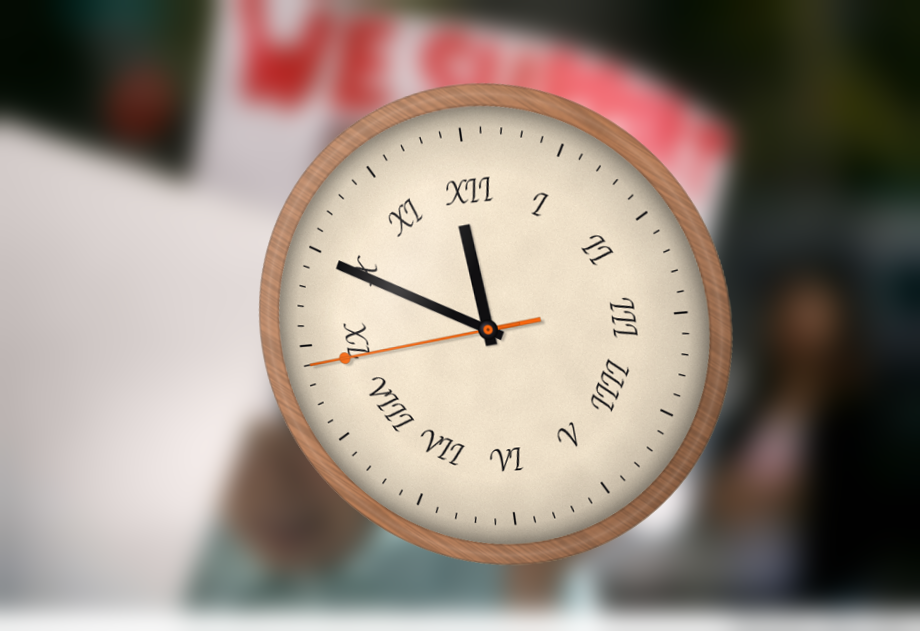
**11:49:44**
